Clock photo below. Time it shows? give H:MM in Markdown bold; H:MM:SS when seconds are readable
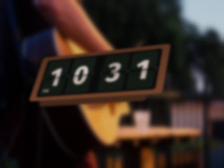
**10:31**
